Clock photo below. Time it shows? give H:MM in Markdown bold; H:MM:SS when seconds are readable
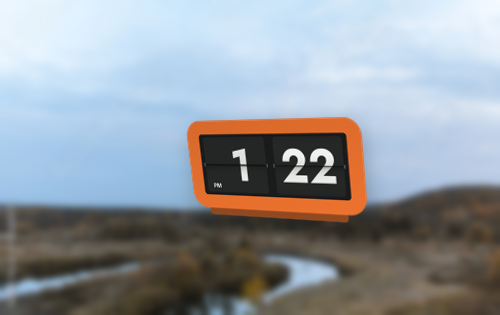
**1:22**
